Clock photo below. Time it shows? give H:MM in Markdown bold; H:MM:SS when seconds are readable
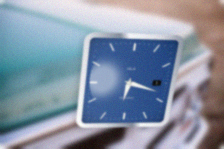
**6:18**
